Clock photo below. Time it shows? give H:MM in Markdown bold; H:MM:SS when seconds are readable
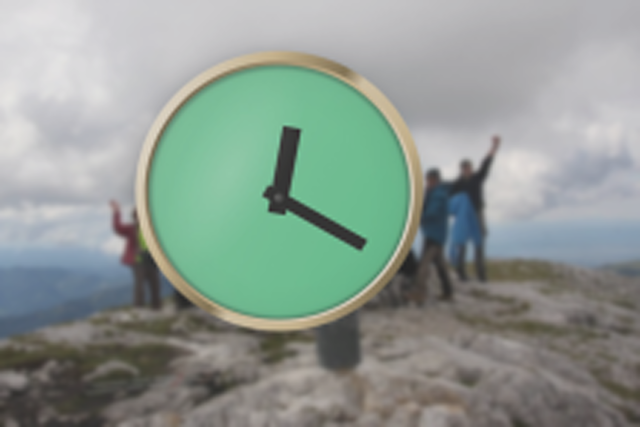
**12:20**
